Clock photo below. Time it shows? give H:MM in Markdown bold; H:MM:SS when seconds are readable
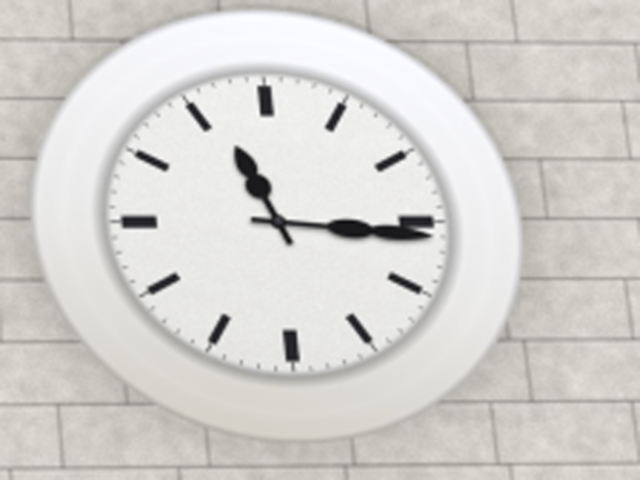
**11:16**
